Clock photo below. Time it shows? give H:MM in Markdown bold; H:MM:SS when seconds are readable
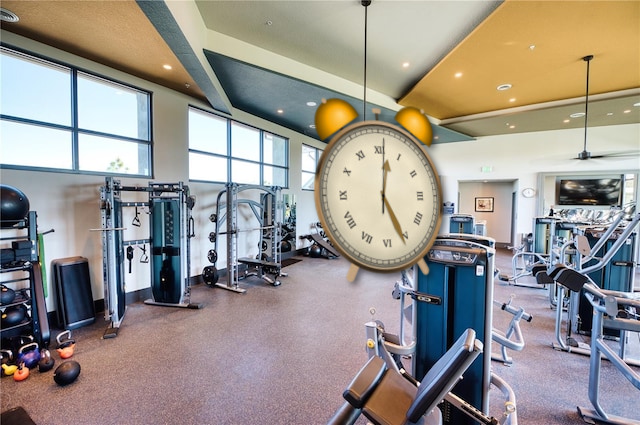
**12:26:01**
